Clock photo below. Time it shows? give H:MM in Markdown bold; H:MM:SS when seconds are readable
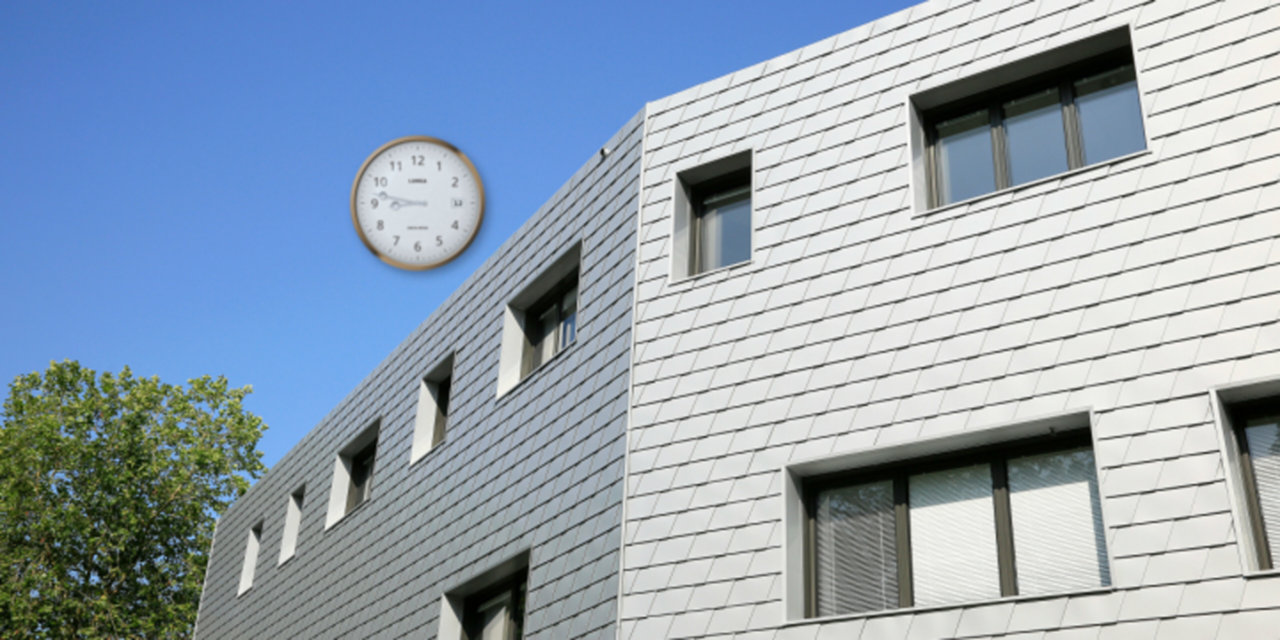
**8:47**
